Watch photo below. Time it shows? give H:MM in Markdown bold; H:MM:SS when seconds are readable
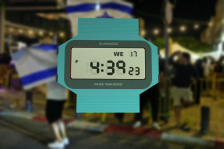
**4:39:23**
